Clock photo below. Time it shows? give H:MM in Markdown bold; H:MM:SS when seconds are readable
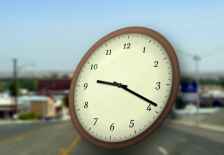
**9:19**
